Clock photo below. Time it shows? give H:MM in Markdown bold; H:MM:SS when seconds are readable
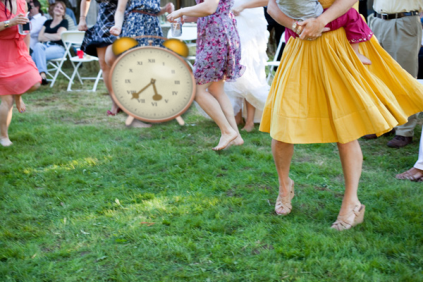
**5:38**
